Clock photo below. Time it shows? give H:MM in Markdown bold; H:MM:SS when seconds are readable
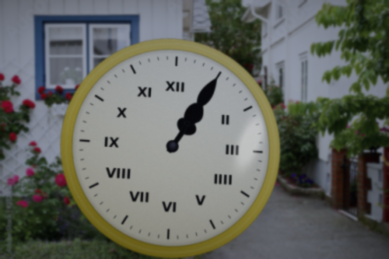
**1:05**
